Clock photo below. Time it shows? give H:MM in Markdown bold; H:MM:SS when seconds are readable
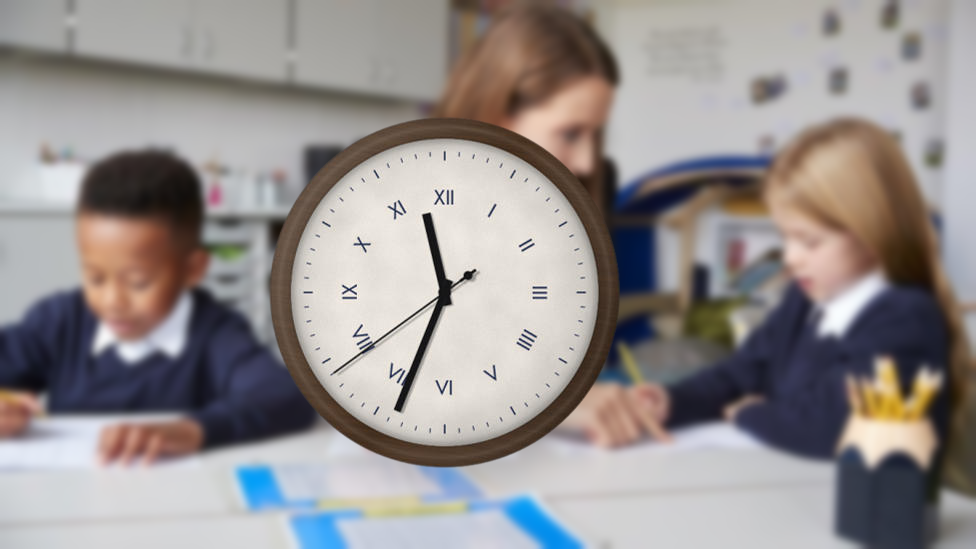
**11:33:39**
